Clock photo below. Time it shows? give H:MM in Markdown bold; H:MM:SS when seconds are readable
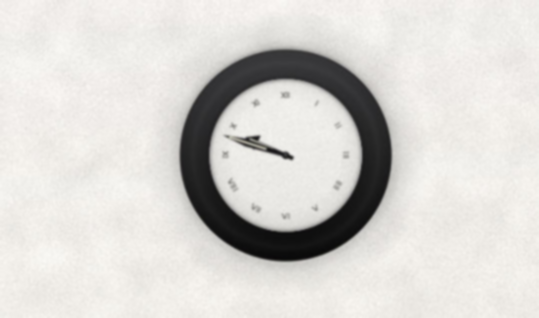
**9:48**
